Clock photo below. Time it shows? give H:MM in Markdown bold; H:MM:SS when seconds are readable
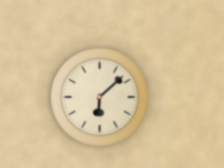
**6:08**
